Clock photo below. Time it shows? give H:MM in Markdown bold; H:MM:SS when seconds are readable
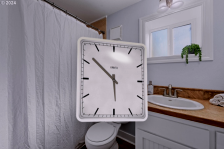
**5:52**
